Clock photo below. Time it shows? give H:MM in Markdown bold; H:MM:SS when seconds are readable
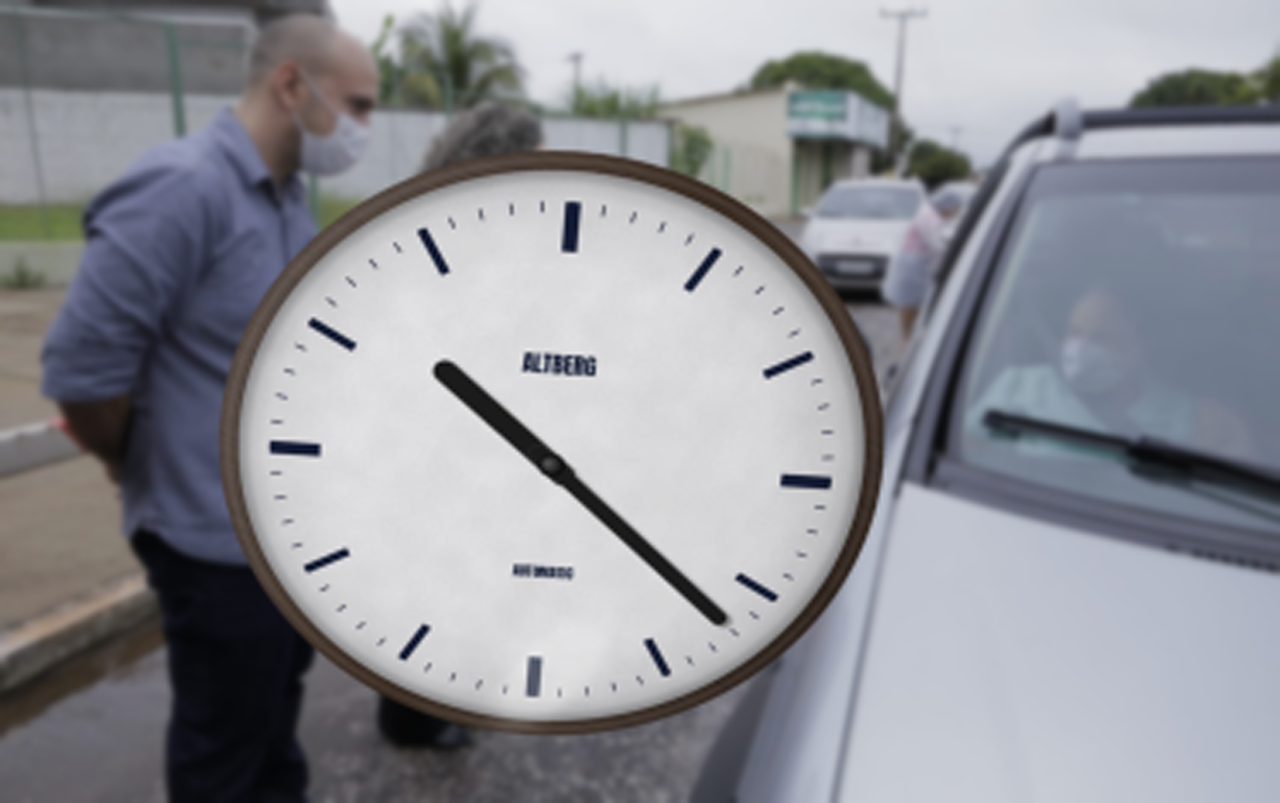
**10:22**
